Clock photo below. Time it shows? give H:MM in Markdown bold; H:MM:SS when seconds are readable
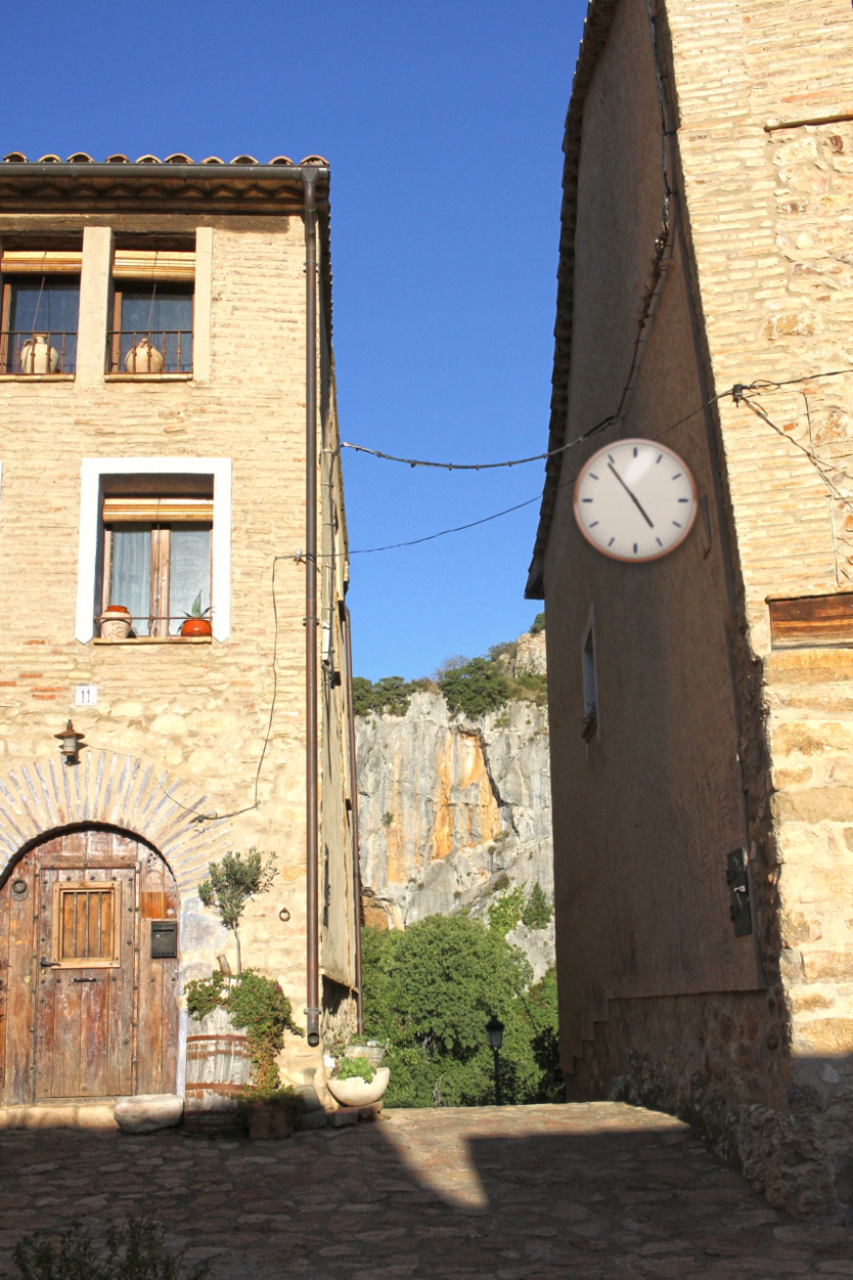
**4:54**
